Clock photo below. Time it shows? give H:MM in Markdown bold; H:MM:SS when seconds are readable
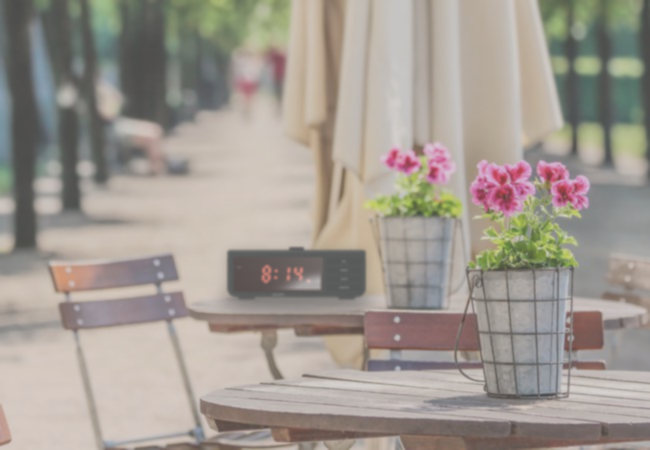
**8:14**
